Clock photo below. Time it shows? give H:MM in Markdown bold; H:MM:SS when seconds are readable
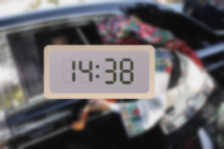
**14:38**
